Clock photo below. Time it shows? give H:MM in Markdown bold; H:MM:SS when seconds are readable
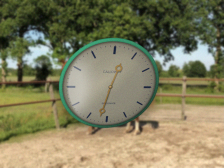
**12:32**
